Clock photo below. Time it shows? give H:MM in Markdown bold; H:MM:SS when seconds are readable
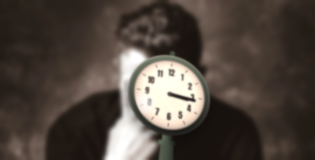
**3:16**
